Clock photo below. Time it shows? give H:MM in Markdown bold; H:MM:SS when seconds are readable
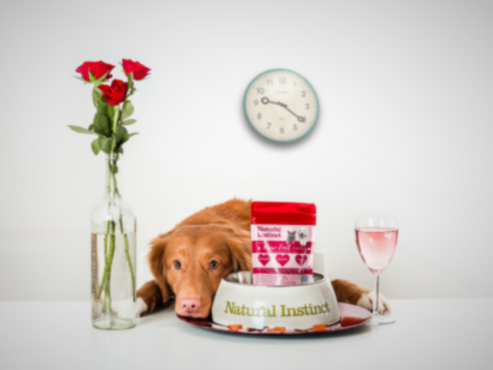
**9:21**
